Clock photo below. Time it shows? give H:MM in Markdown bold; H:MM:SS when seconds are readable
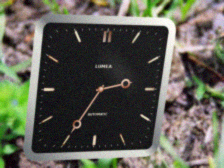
**2:35**
